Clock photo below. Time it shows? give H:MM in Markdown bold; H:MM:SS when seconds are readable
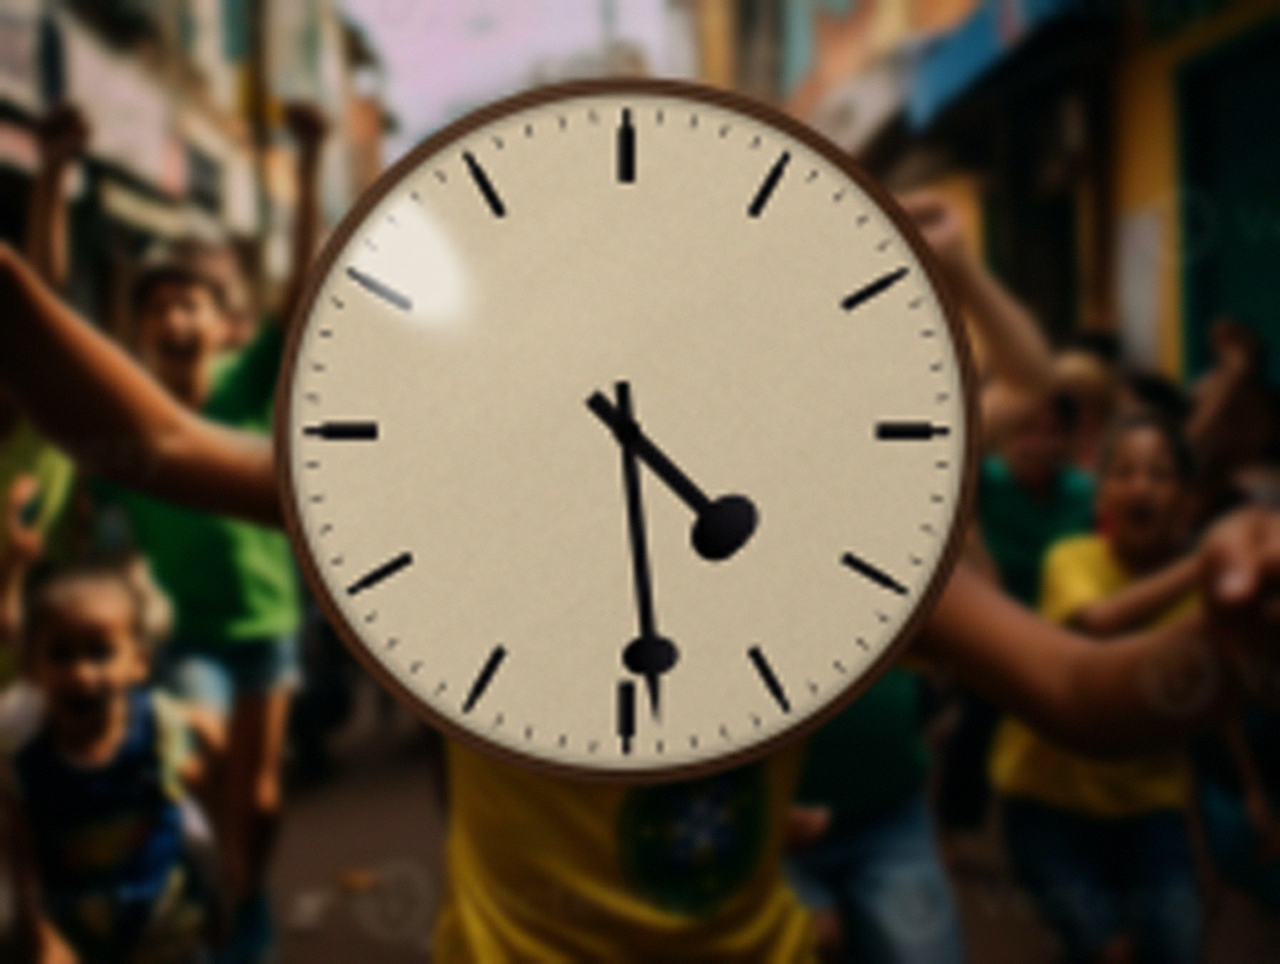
**4:29**
